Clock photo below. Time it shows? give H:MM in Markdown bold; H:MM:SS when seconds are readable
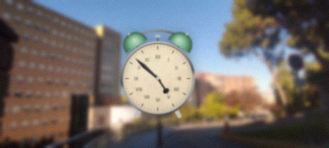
**4:52**
